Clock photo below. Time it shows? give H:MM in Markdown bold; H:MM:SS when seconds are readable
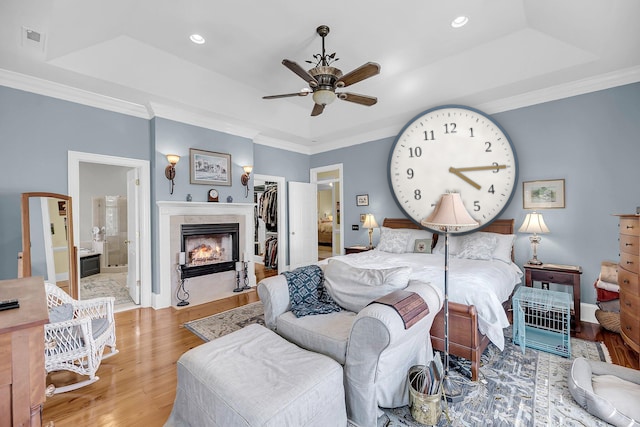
**4:15**
